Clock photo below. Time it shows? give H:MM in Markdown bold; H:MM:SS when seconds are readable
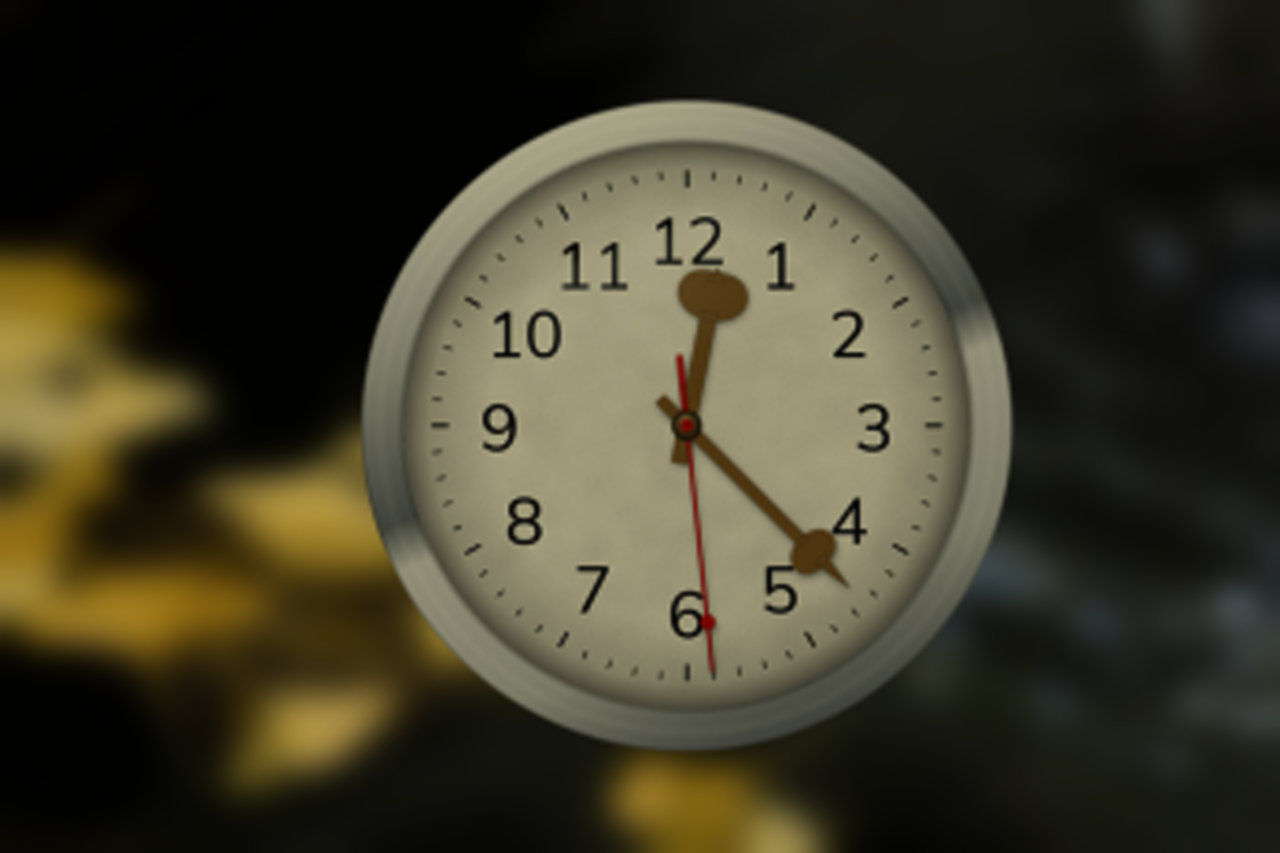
**12:22:29**
